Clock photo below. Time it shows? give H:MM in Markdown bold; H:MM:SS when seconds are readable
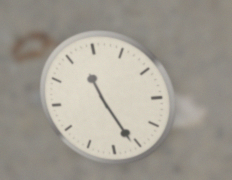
**11:26**
